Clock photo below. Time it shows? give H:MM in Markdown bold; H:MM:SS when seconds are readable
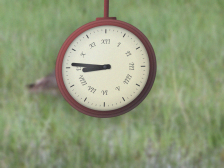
**8:46**
